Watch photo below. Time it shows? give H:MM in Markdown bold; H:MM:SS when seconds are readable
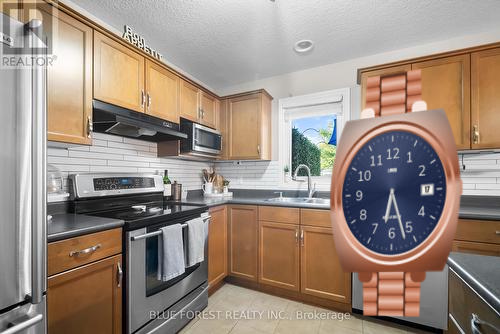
**6:27**
